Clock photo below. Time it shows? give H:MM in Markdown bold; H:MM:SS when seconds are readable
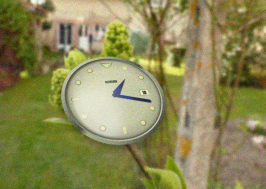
**1:18**
